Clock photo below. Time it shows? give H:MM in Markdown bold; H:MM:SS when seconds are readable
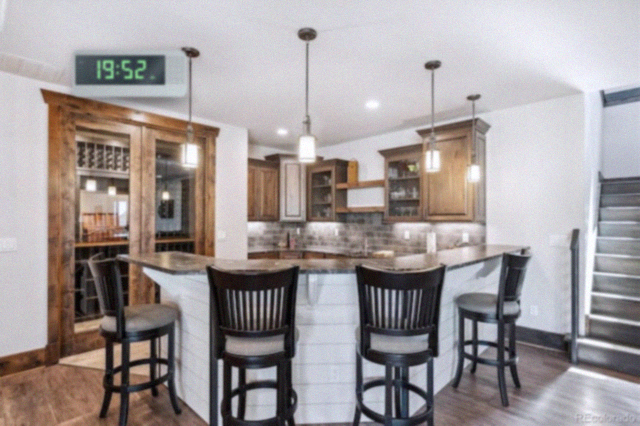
**19:52**
